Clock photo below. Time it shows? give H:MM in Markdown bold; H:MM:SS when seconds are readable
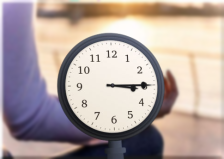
**3:15**
